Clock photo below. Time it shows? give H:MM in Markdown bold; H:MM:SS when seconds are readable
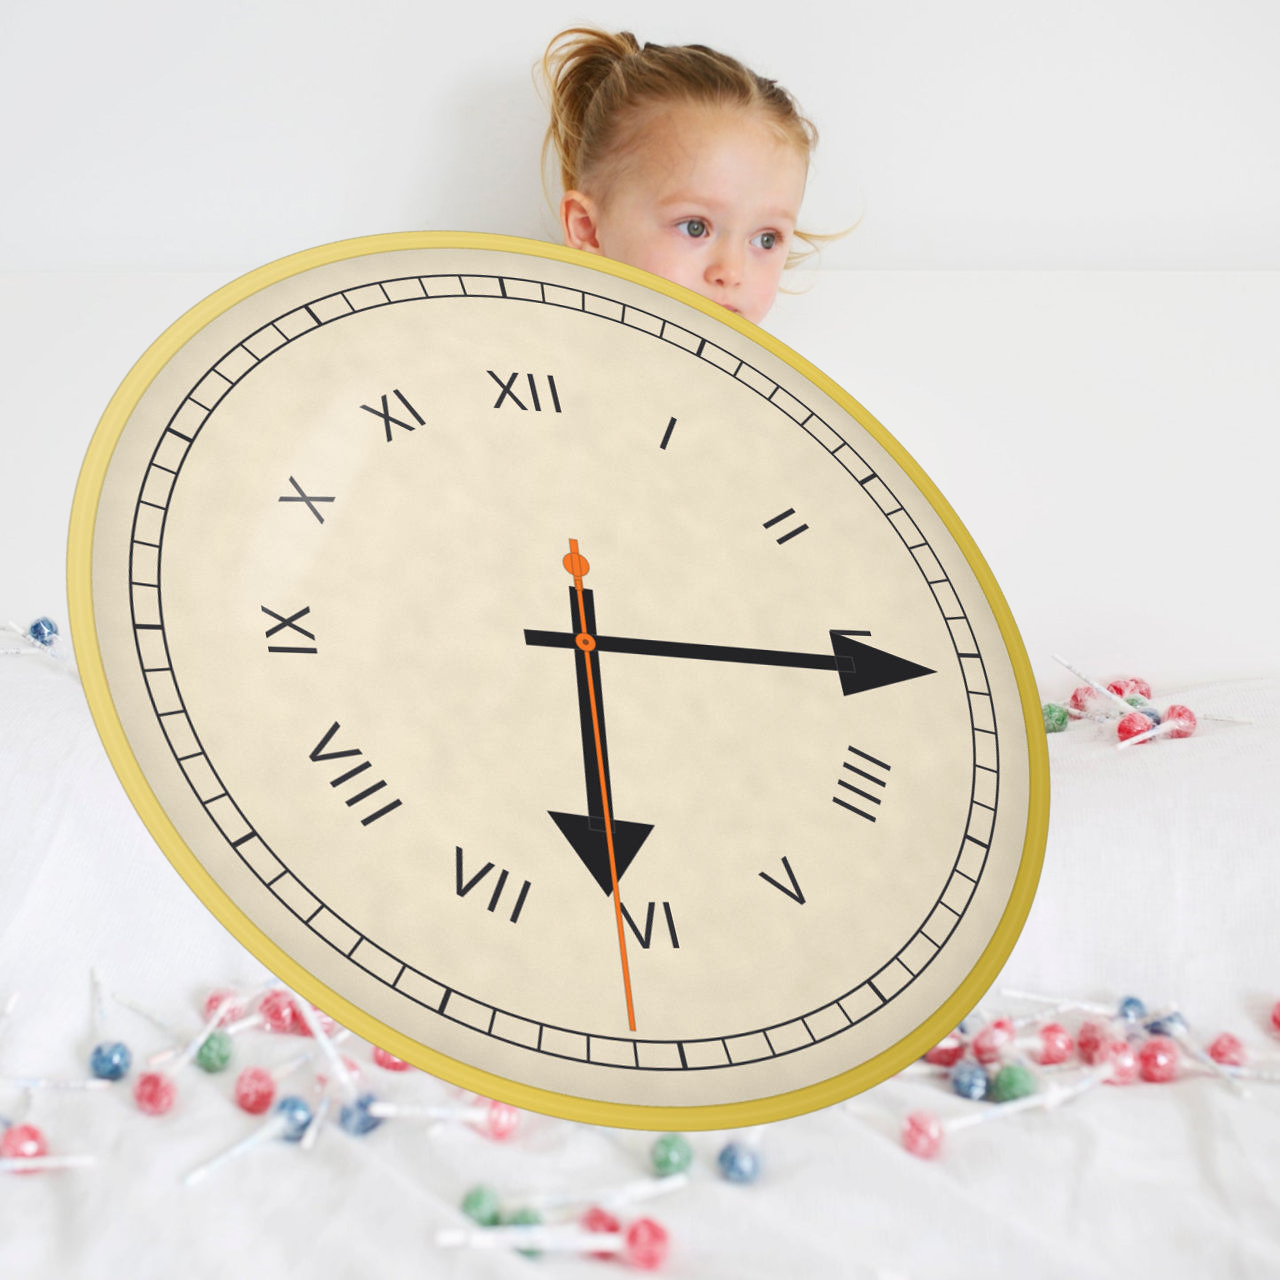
**6:15:31**
